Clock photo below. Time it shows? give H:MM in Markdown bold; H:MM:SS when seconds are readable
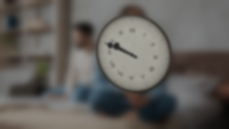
**9:48**
